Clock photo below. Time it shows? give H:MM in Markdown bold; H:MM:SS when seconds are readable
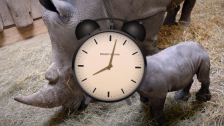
**8:02**
